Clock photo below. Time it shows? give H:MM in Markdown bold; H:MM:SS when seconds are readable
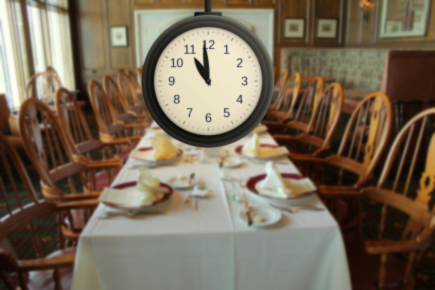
**10:59**
